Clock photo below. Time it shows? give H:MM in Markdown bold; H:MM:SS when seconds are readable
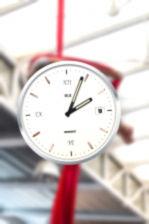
**2:04**
